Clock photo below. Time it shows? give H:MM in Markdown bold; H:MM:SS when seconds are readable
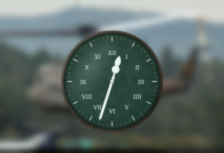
**12:33**
